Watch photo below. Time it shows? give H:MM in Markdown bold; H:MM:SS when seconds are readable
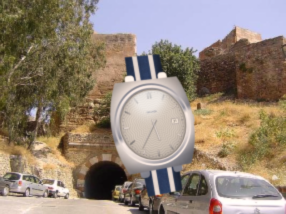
**5:36**
